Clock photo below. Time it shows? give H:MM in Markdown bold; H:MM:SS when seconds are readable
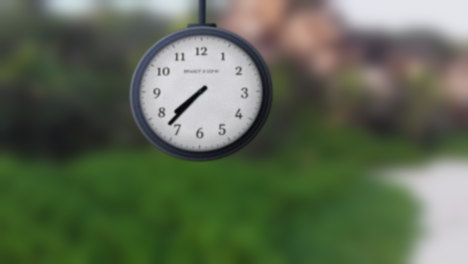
**7:37**
